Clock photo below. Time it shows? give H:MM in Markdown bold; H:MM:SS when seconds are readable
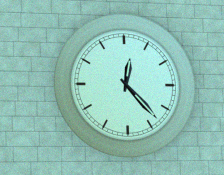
**12:23**
